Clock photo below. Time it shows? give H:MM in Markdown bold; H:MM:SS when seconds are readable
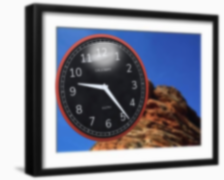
**9:24**
